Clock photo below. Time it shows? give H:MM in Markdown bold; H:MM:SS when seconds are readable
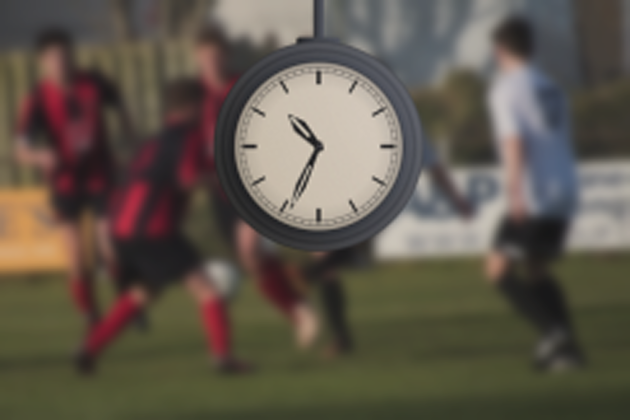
**10:34**
